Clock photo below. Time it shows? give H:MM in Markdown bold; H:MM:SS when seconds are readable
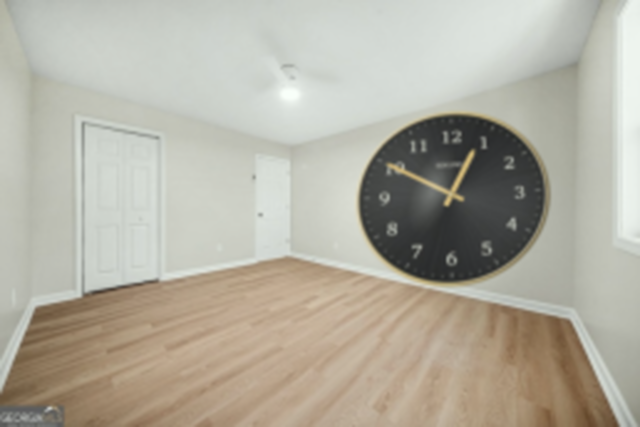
**12:50**
